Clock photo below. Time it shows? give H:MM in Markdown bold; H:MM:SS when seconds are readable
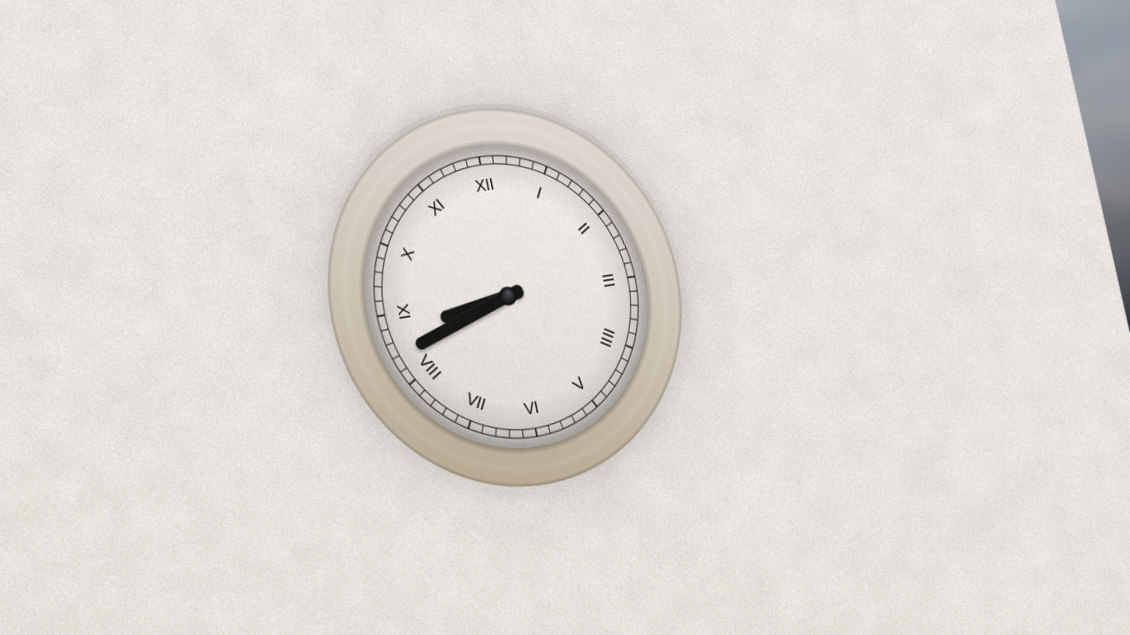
**8:42**
